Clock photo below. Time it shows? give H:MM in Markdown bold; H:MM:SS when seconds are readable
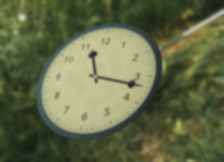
**11:17**
